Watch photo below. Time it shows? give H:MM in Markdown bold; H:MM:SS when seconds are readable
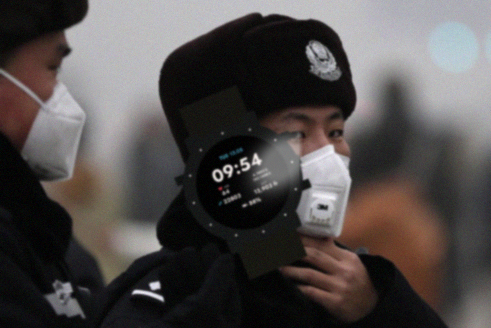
**9:54**
